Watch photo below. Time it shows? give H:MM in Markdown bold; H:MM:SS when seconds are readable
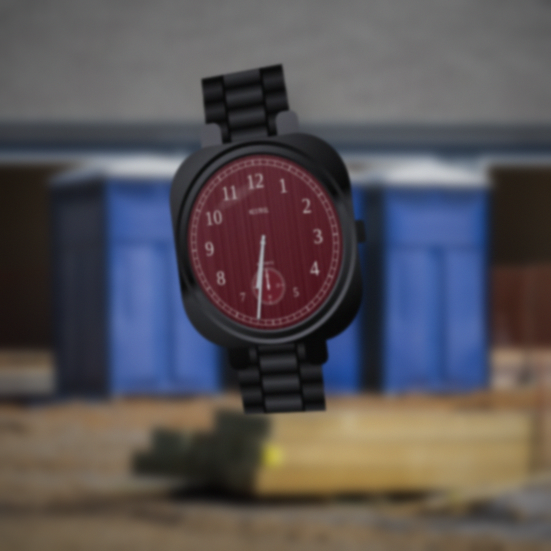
**6:32**
